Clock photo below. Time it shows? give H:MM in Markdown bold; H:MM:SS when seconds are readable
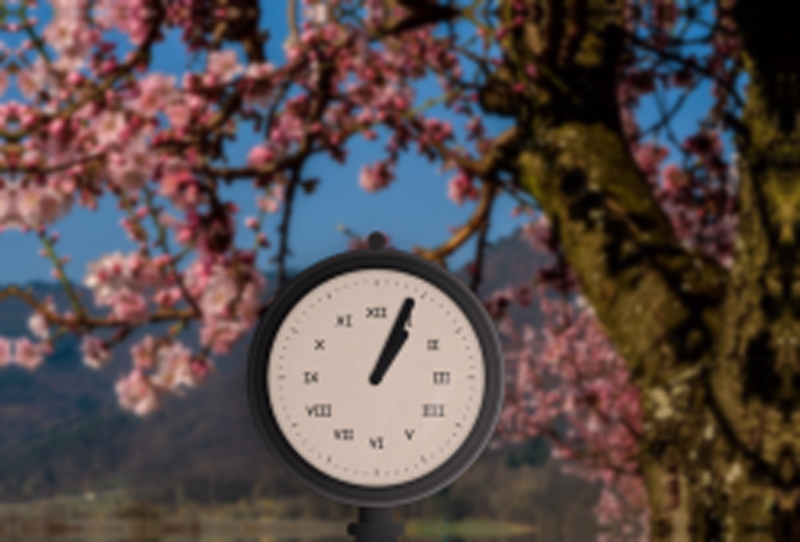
**1:04**
